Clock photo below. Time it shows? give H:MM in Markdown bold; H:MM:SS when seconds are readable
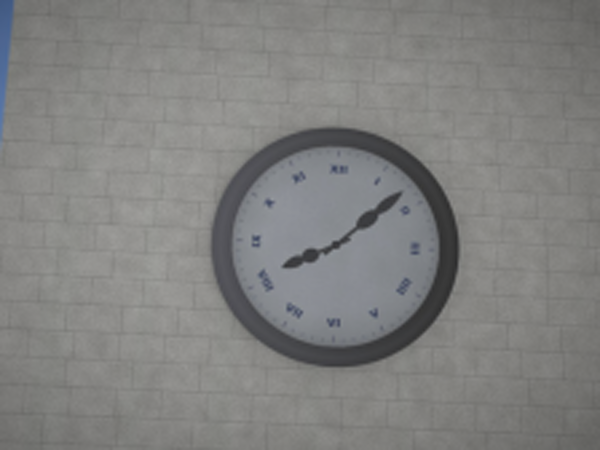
**8:08**
